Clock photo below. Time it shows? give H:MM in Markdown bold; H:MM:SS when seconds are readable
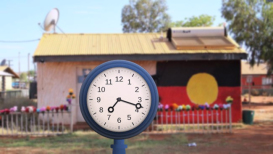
**7:18**
